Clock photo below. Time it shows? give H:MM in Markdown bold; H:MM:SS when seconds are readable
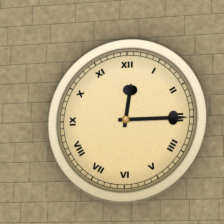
**12:15**
